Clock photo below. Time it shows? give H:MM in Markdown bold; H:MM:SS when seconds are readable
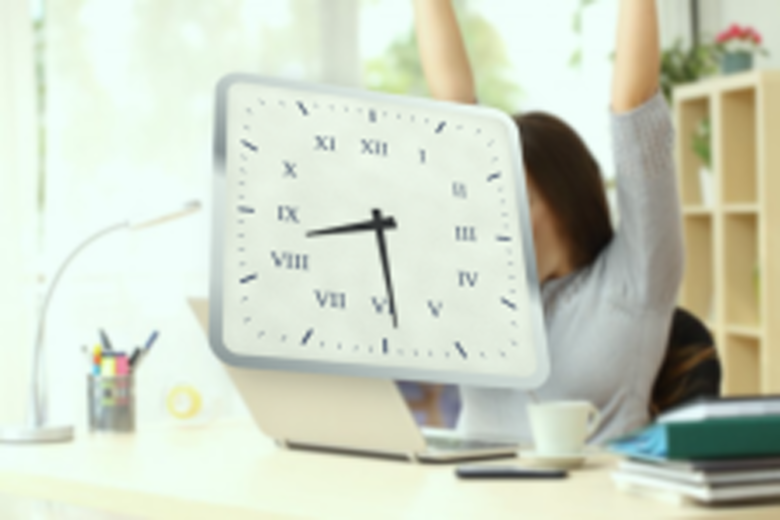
**8:29**
